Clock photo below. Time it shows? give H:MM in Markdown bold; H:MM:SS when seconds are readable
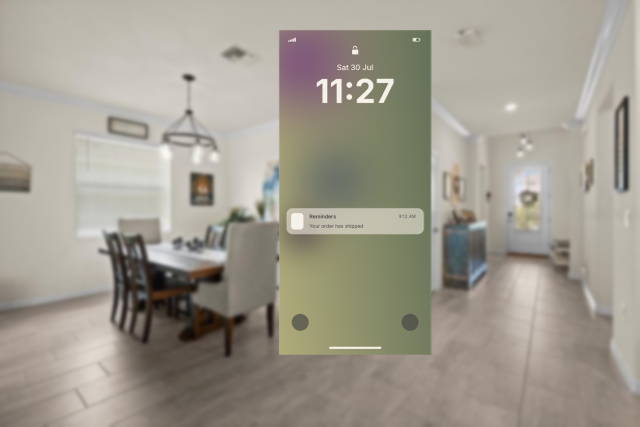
**11:27**
